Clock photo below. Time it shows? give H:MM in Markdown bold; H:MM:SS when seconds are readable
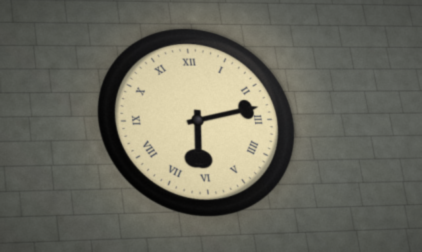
**6:13**
